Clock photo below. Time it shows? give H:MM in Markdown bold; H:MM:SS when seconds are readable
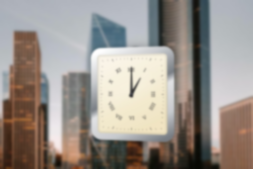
**1:00**
